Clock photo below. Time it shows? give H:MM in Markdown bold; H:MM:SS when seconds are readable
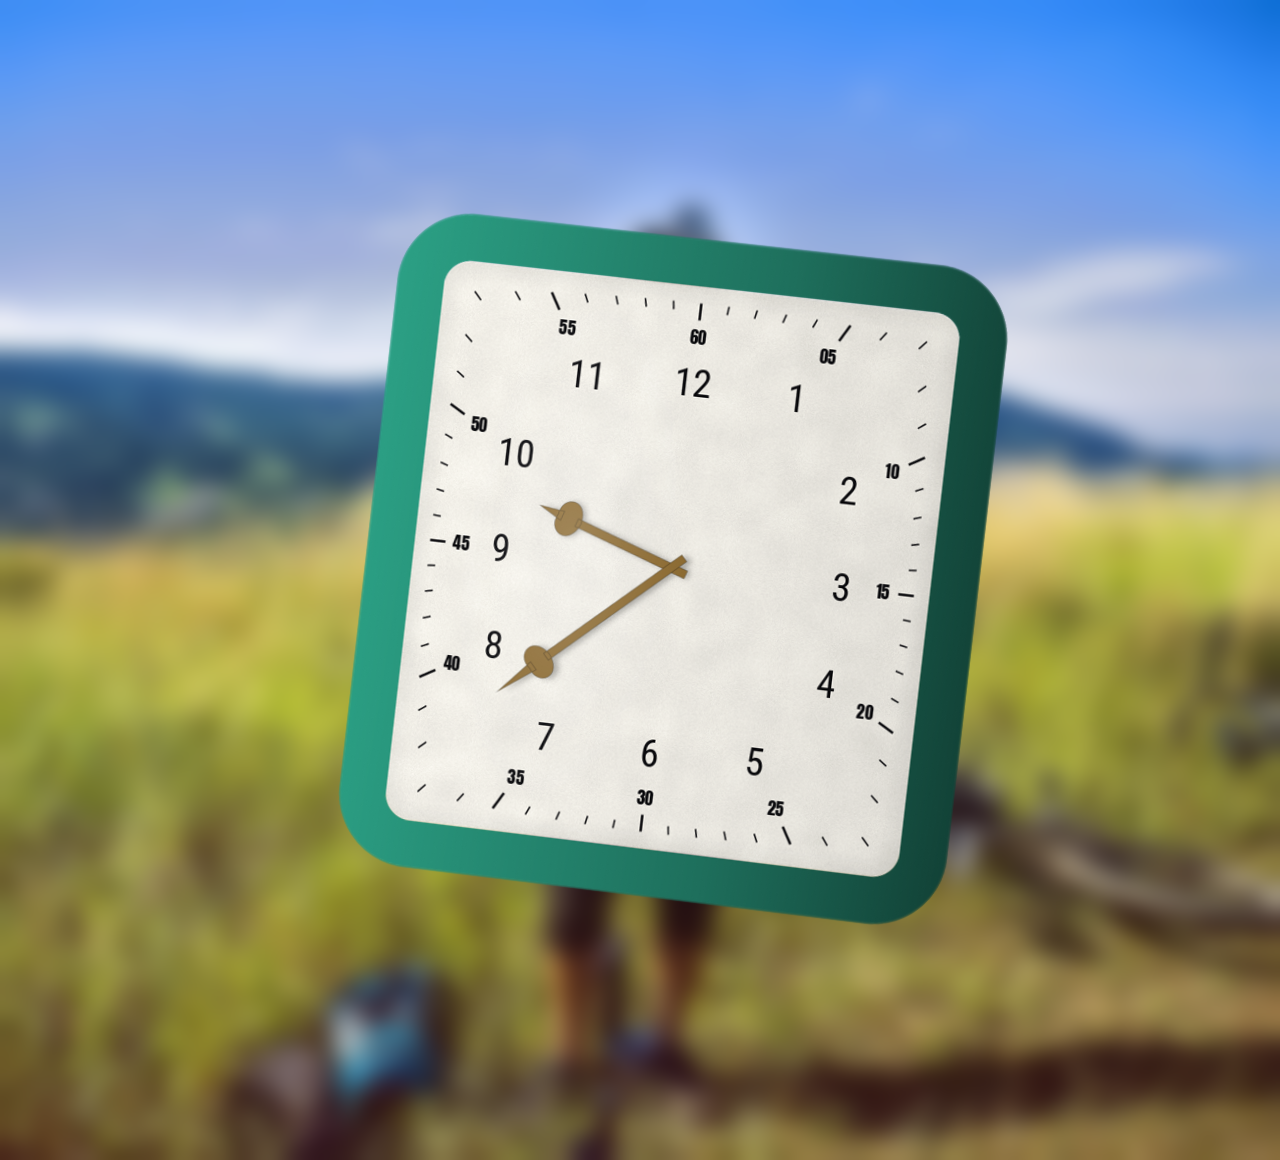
**9:38**
